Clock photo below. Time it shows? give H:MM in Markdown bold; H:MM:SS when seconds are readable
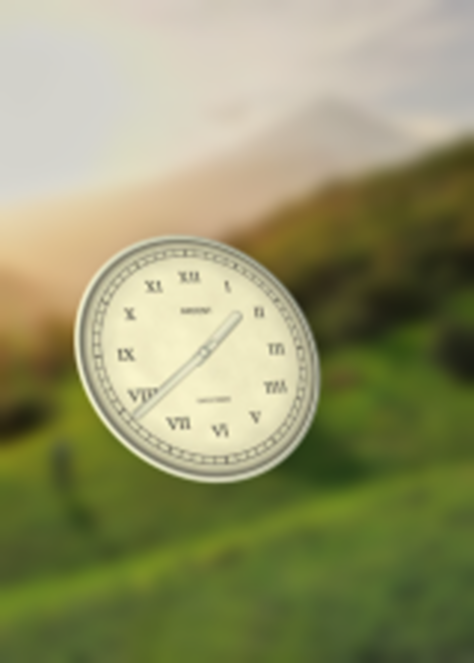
**1:39**
